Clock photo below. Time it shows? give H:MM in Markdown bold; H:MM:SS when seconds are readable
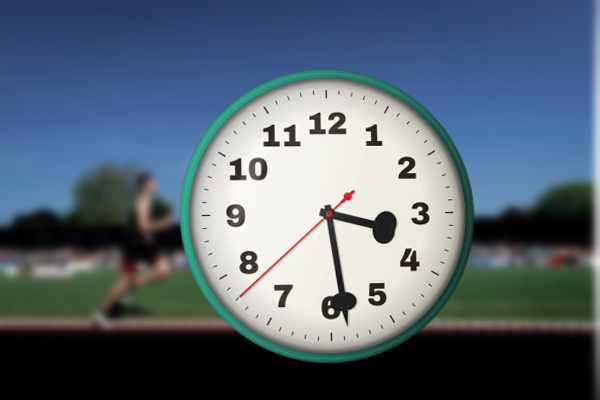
**3:28:38**
